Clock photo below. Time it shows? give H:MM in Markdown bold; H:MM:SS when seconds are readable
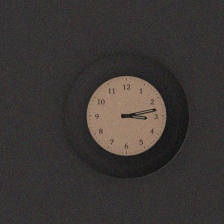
**3:13**
